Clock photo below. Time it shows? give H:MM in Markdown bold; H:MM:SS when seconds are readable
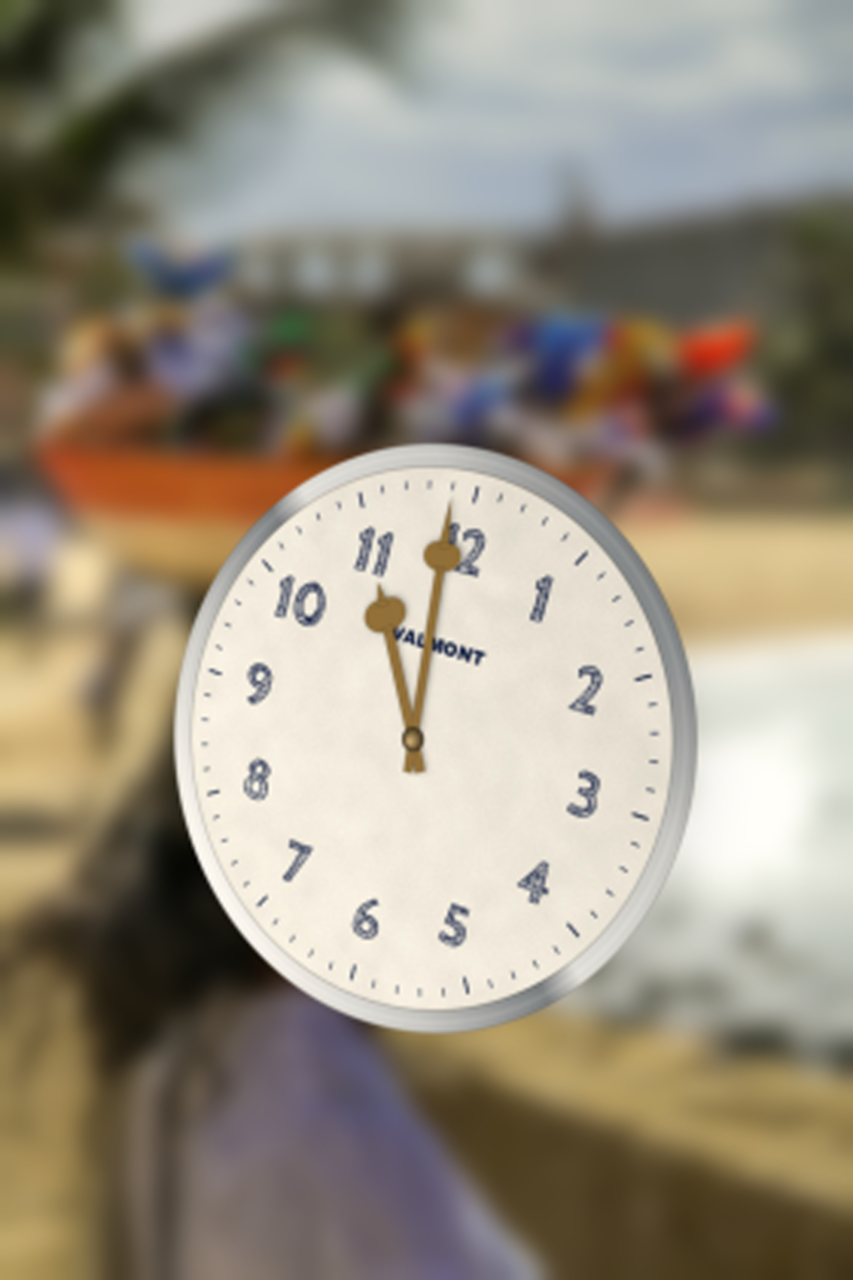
**10:59**
